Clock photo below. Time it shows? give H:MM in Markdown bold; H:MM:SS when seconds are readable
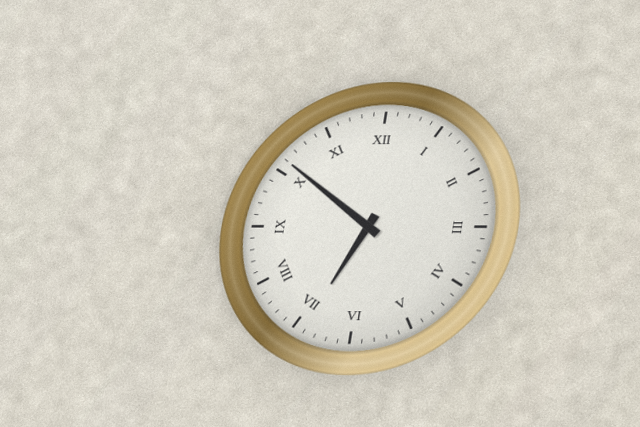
**6:51**
